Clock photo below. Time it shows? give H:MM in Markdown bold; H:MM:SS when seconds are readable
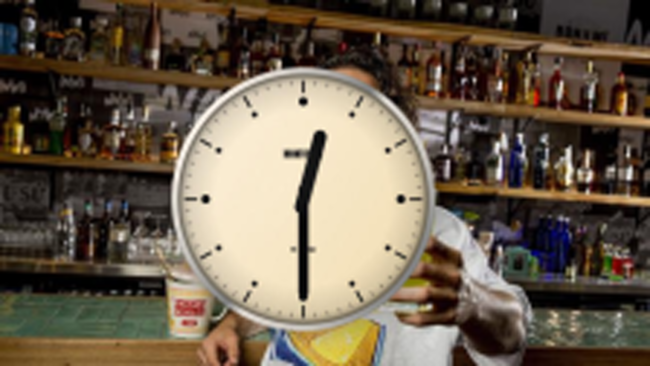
**12:30**
